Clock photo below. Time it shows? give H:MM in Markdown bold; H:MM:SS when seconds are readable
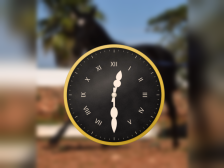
**12:30**
